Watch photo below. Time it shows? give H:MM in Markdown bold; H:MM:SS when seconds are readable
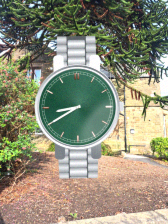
**8:40**
